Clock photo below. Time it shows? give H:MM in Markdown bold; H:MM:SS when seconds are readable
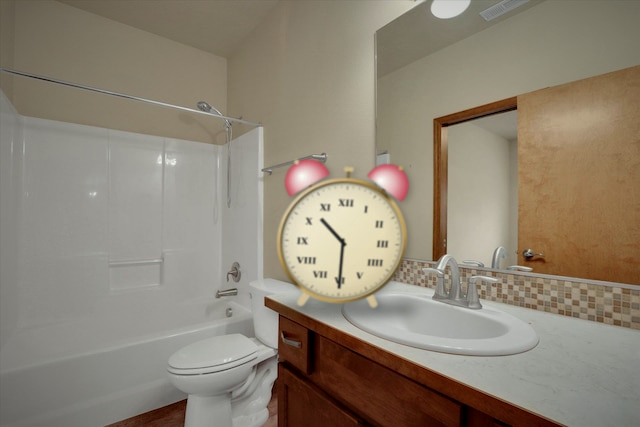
**10:30**
